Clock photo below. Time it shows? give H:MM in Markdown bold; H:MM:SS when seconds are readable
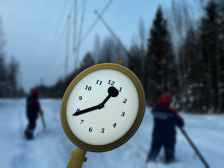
**12:39**
